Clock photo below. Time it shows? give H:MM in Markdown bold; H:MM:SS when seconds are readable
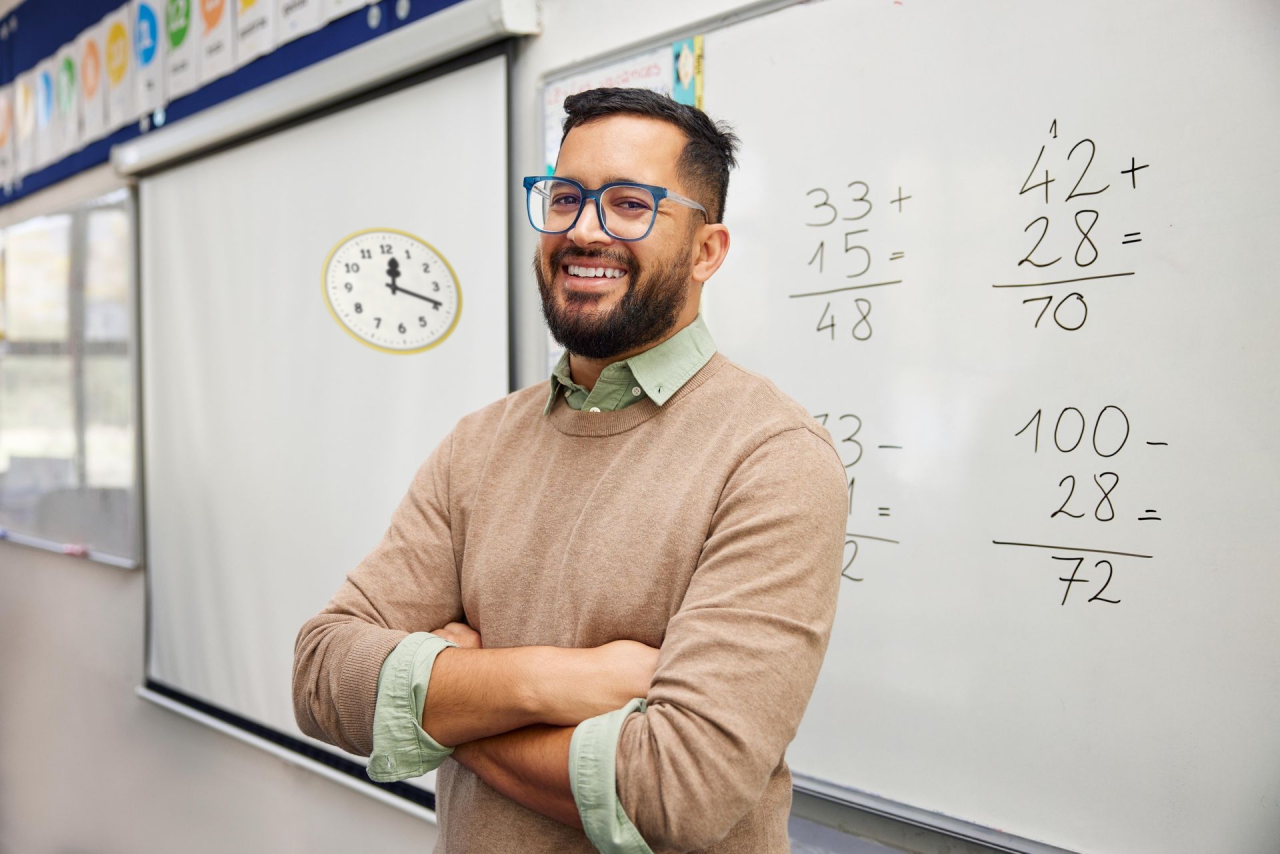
**12:19**
